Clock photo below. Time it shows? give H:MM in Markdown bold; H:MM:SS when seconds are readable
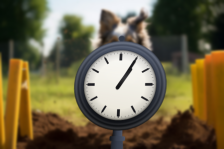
**1:05**
